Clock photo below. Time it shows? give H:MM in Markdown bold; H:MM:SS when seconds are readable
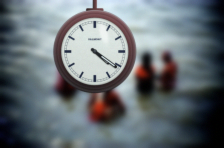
**4:21**
